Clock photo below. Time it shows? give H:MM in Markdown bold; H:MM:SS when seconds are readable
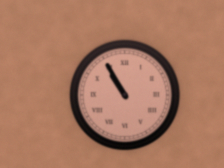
**10:55**
